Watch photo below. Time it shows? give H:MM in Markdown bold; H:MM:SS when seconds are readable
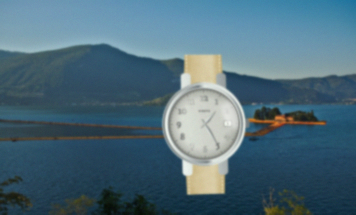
**1:25**
